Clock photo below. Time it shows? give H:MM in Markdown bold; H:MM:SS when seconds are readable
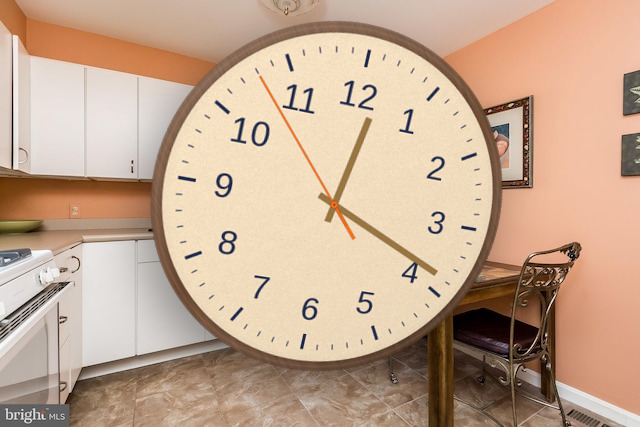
**12:18:53**
